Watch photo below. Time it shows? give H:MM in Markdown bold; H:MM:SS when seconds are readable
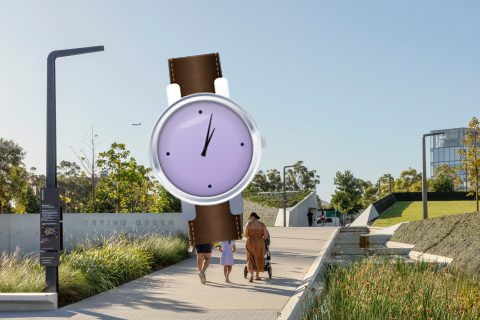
**1:03**
